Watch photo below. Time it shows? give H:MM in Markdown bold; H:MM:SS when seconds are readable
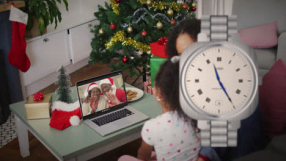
**11:25**
